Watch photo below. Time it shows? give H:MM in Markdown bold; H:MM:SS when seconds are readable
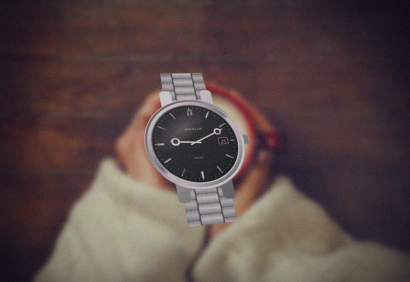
**9:11**
